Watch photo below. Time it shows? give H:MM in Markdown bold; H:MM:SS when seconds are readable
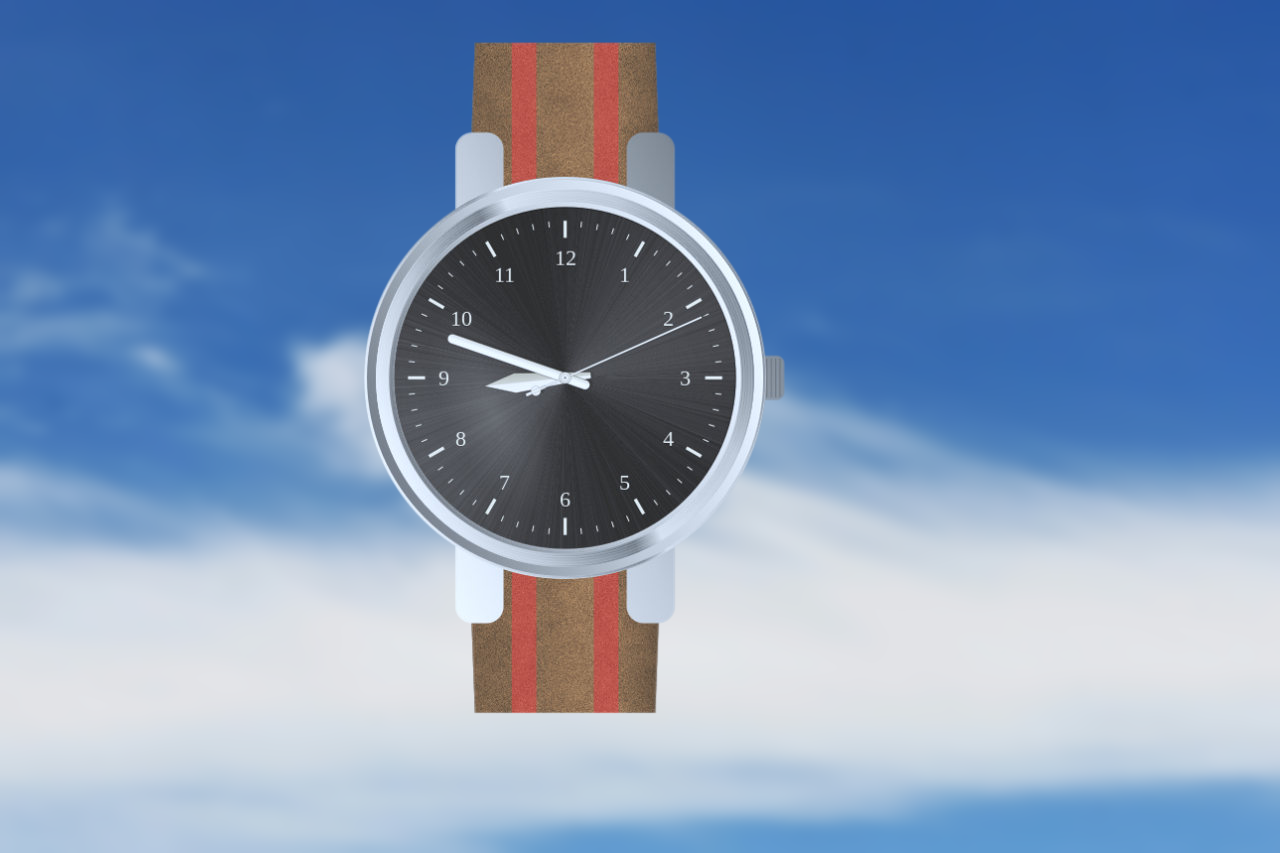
**8:48:11**
